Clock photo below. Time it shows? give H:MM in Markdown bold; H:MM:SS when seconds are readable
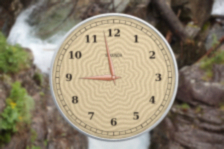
**8:58**
